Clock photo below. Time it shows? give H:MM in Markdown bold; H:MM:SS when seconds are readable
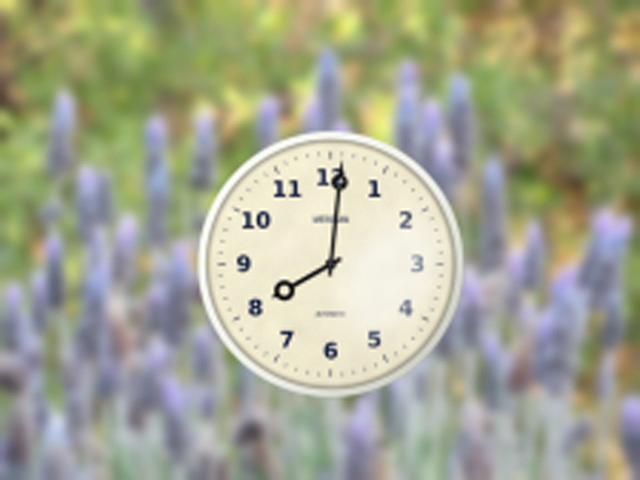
**8:01**
